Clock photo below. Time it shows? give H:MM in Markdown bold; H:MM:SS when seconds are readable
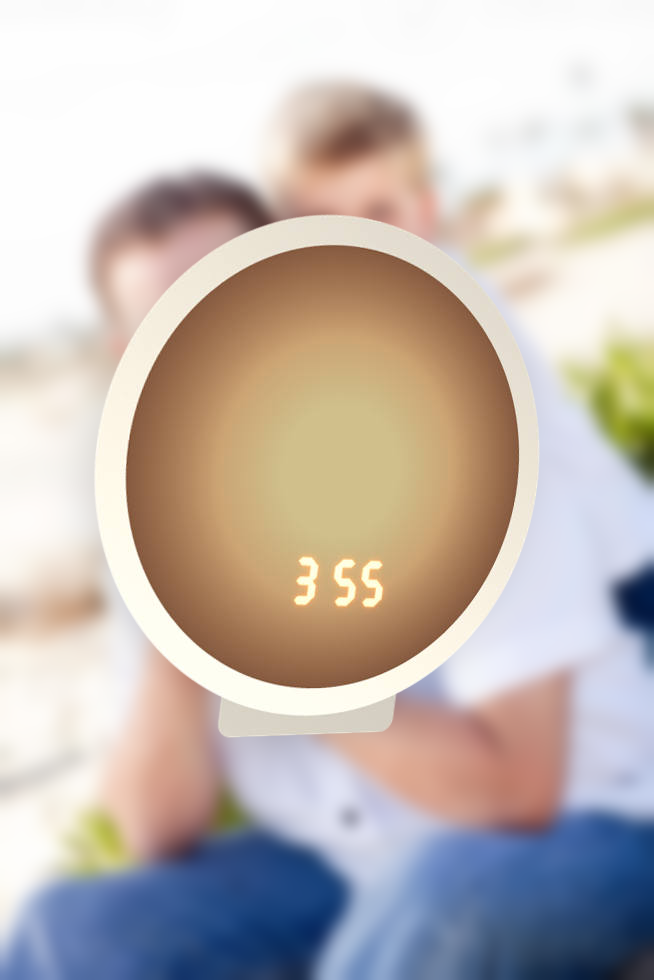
**3:55**
